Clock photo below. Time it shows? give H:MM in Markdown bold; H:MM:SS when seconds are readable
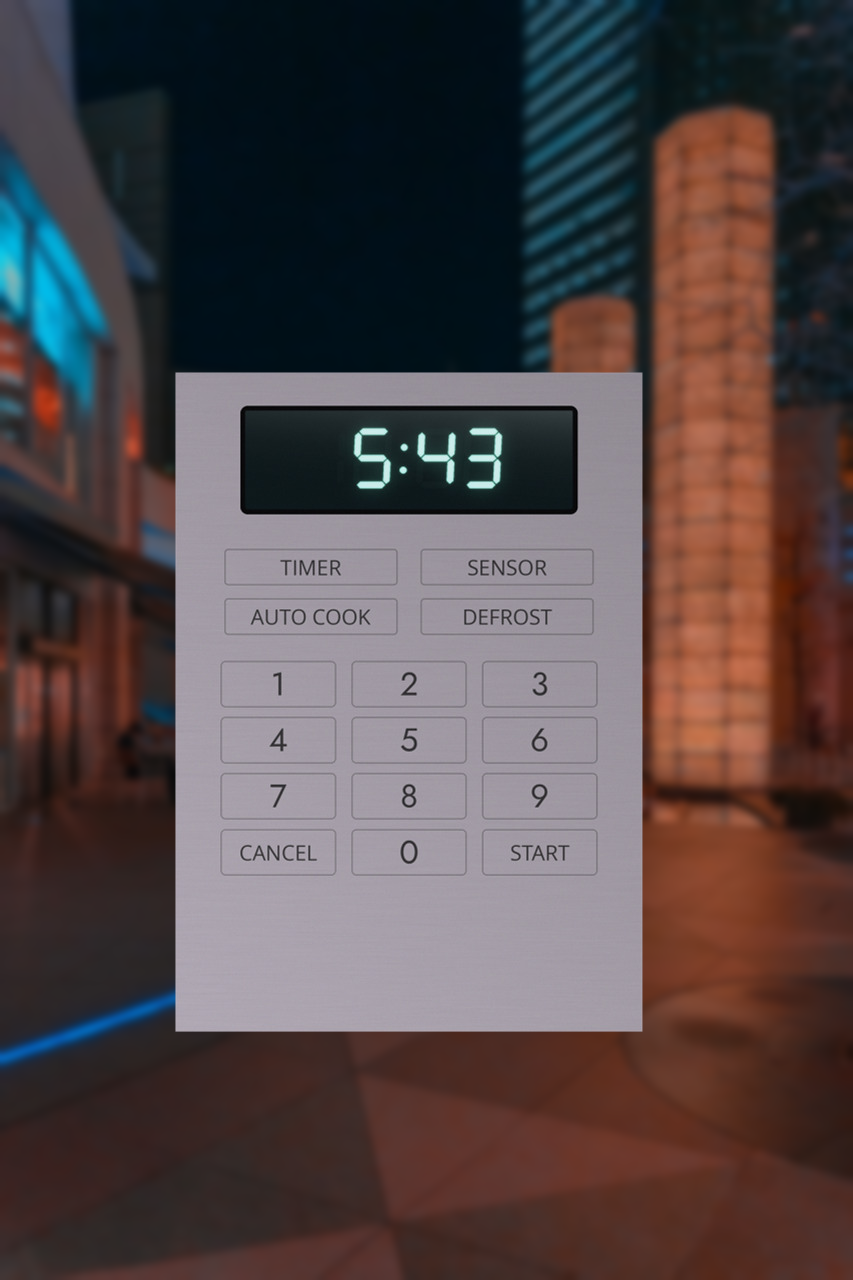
**5:43**
